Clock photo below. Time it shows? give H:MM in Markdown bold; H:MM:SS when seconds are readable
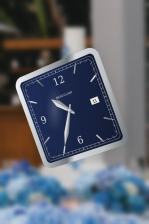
**10:35**
